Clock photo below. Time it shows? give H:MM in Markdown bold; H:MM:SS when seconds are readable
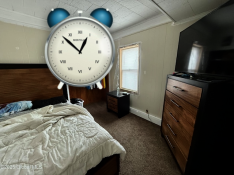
**12:52**
